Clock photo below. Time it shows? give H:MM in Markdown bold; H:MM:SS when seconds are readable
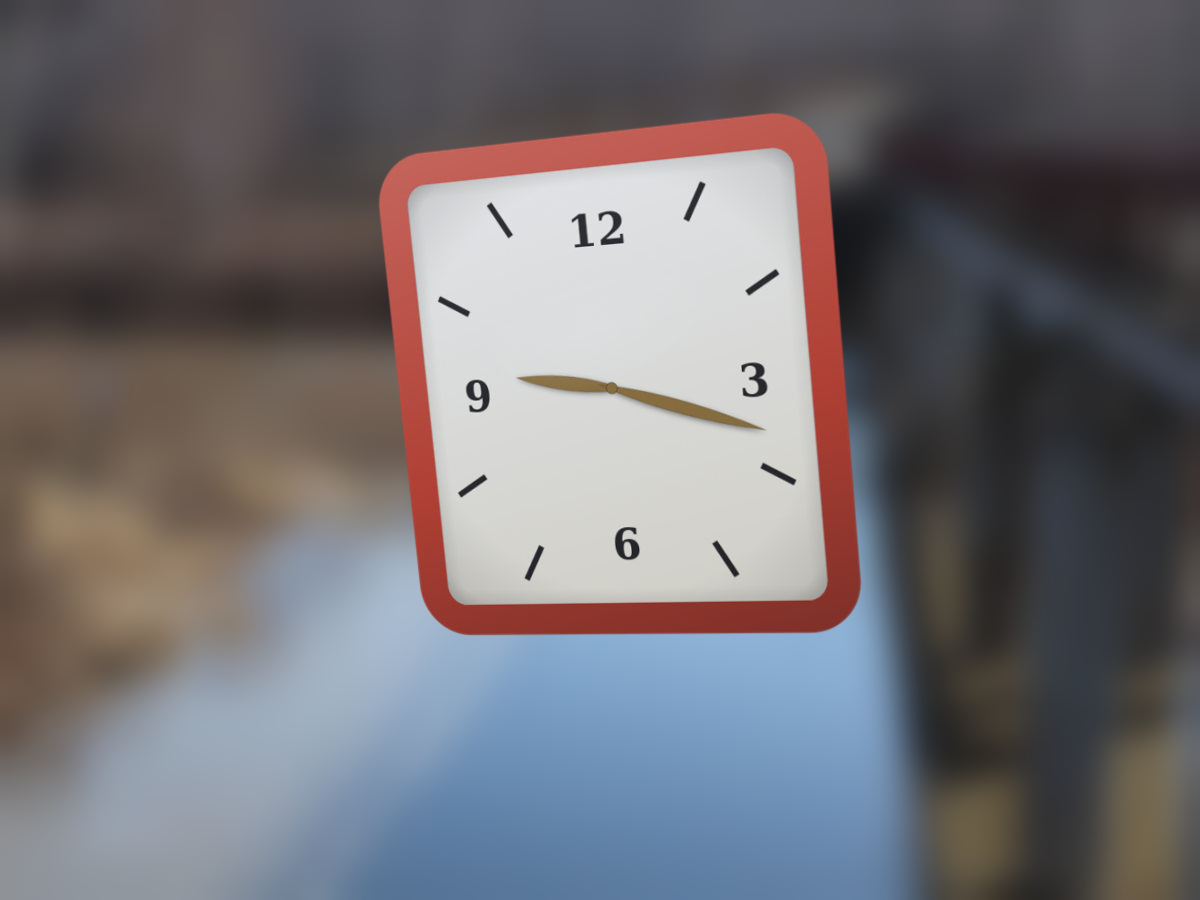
**9:18**
